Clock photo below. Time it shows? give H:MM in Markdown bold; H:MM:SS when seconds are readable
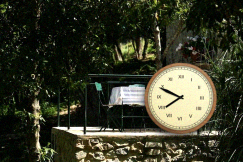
**7:49**
